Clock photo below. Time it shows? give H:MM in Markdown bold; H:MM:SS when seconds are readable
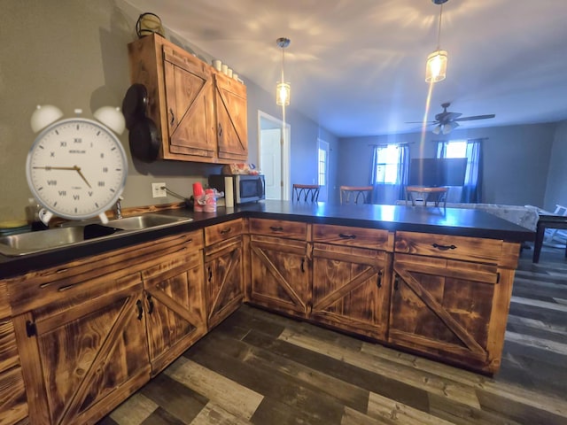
**4:45**
